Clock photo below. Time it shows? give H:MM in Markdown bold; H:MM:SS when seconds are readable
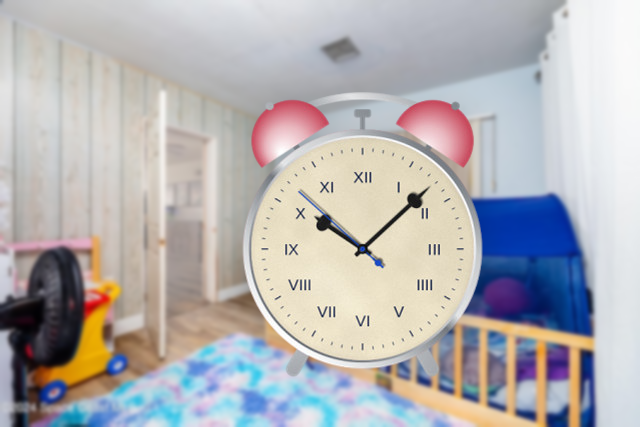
**10:07:52**
